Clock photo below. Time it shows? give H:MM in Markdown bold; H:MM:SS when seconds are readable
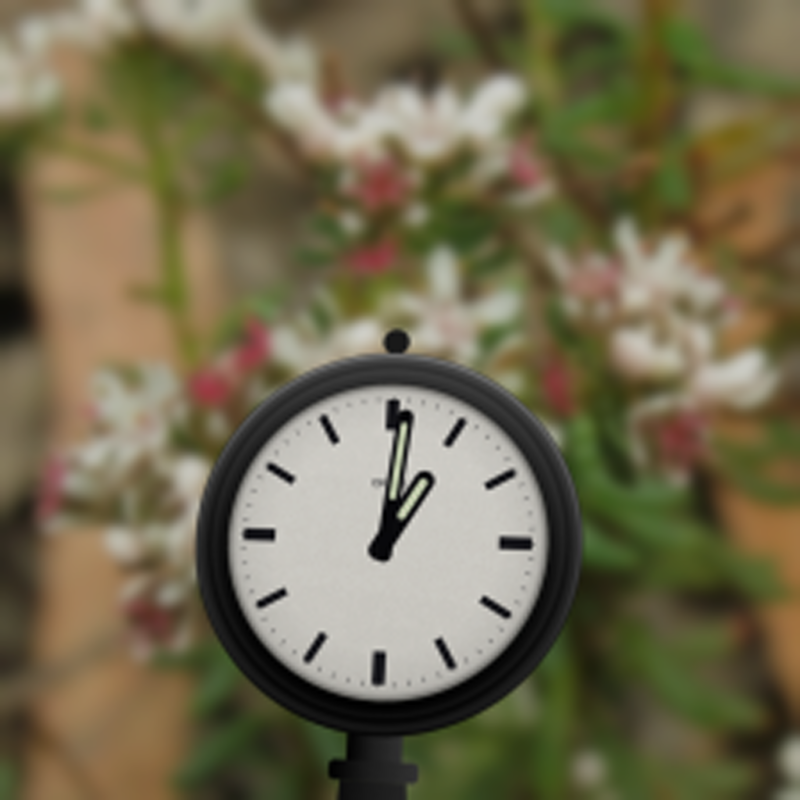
**1:01**
